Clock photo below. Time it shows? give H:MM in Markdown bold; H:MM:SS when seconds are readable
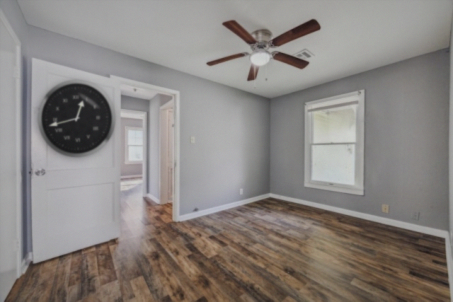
**12:43**
